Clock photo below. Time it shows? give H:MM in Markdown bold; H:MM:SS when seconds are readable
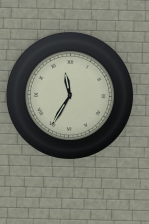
**11:35**
